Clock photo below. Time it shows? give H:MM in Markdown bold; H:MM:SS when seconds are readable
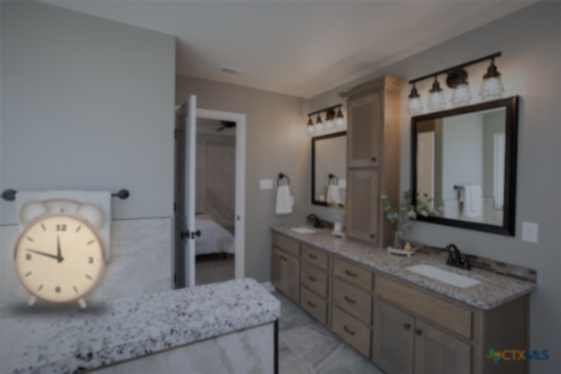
**11:47**
